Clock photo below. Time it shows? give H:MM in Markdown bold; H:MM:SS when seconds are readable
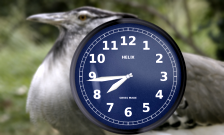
**7:44**
